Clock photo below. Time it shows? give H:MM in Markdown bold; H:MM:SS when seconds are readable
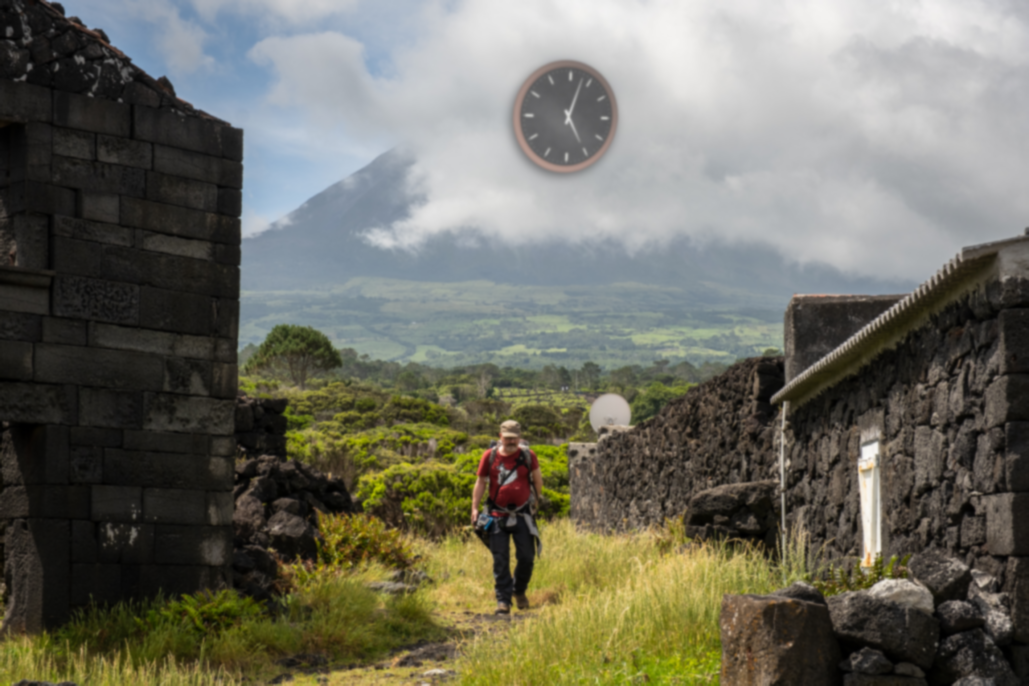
**5:03**
